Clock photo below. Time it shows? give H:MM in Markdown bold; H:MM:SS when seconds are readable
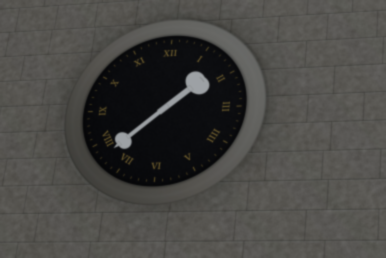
**1:38**
